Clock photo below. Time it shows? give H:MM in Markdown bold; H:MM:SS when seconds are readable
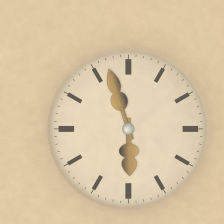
**5:57**
